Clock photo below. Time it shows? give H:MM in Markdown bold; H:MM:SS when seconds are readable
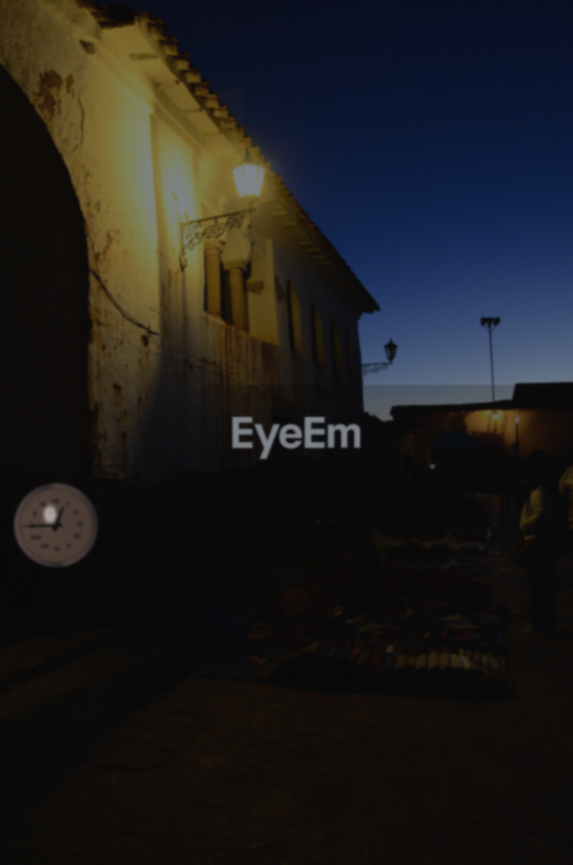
**12:45**
